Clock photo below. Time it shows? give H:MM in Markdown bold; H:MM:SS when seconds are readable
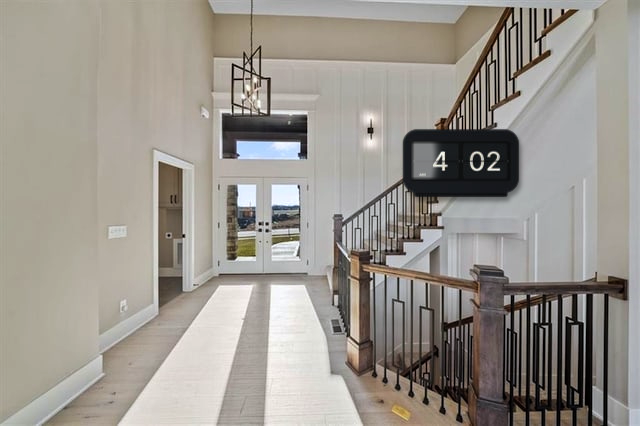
**4:02**
